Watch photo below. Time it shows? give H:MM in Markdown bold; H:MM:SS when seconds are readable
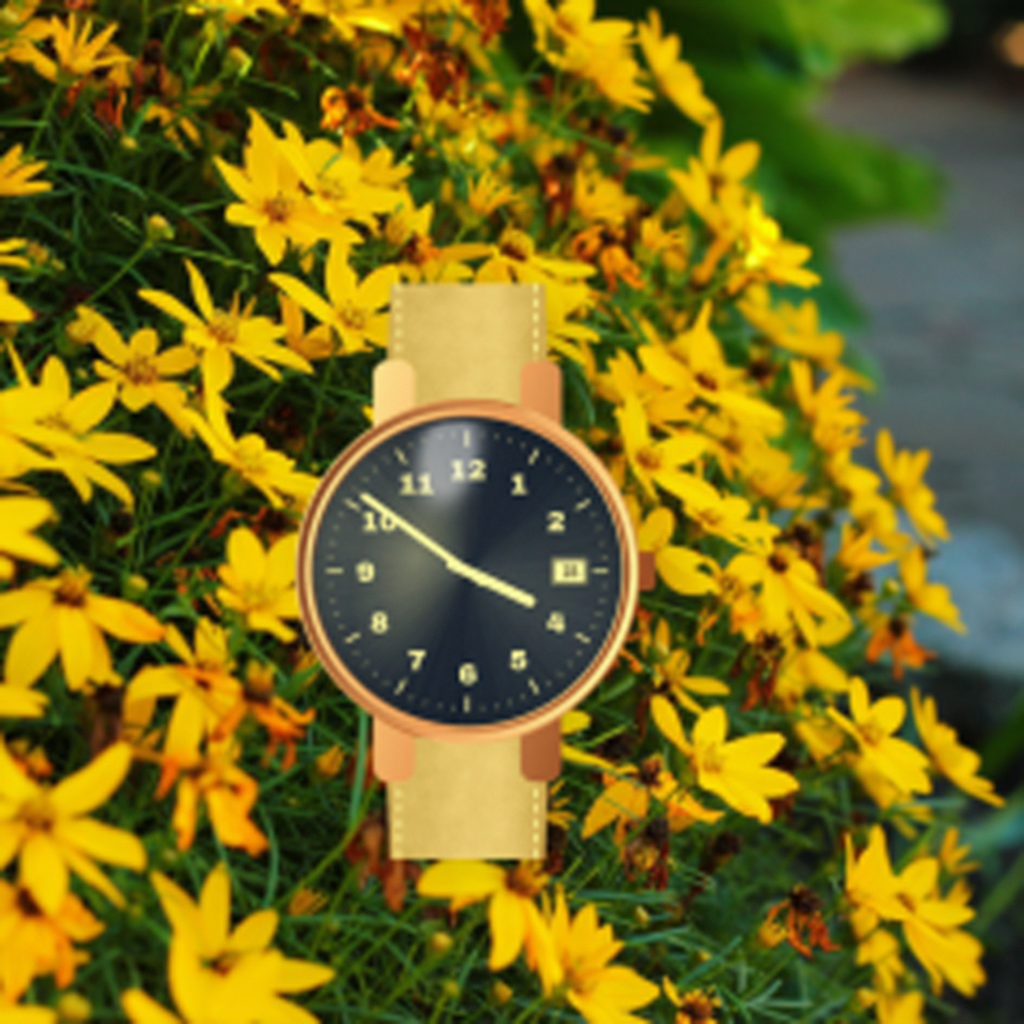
**3:51**
